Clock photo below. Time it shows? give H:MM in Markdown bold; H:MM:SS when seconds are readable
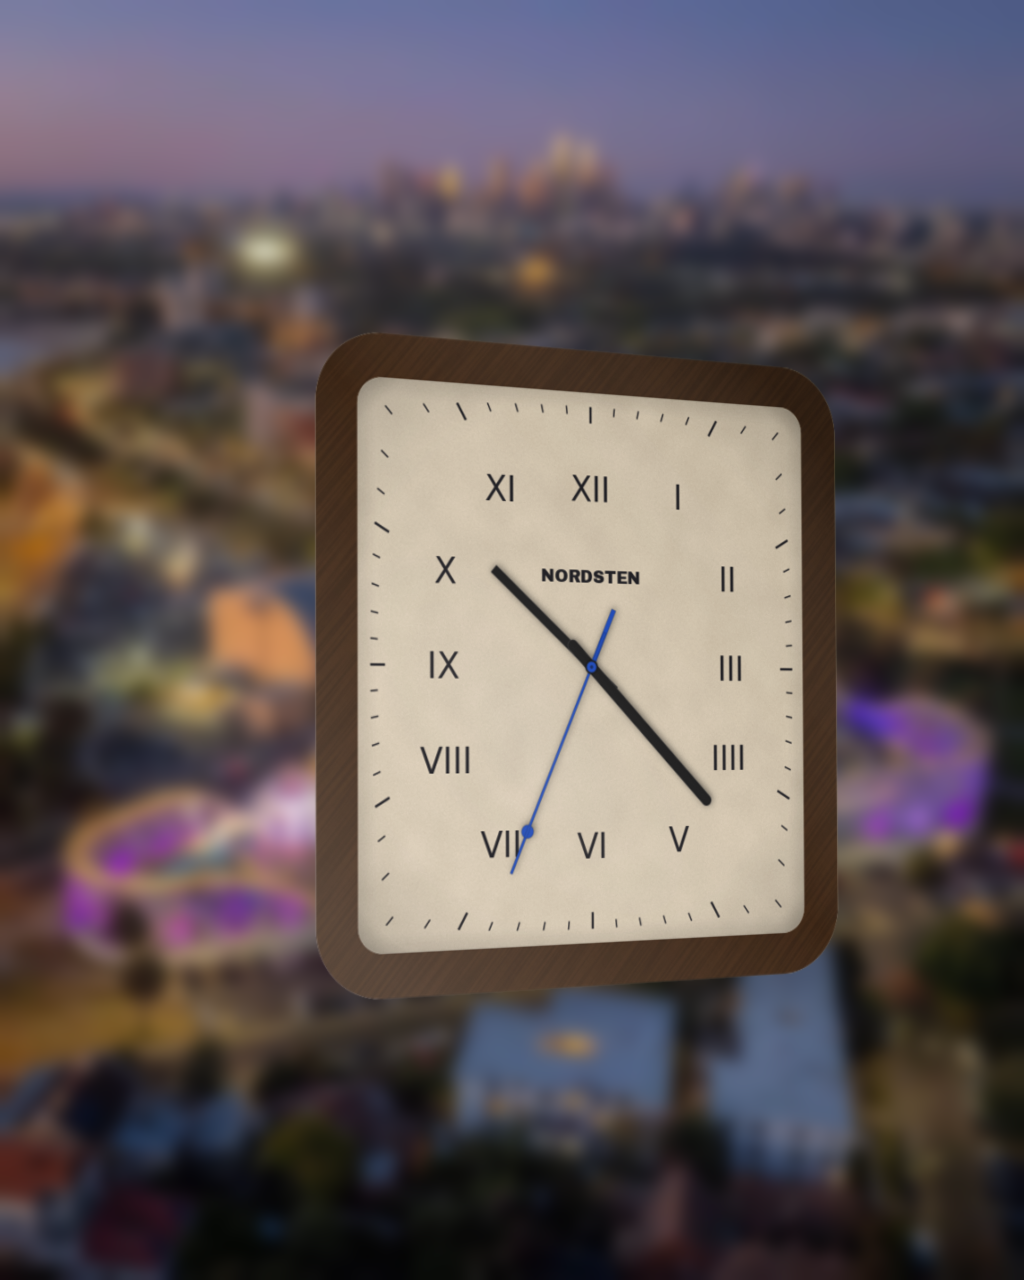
**10:22:34**
